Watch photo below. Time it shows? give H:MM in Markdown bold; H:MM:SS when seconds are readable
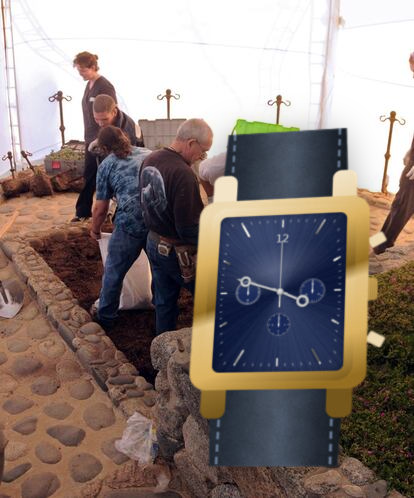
**3:48**
